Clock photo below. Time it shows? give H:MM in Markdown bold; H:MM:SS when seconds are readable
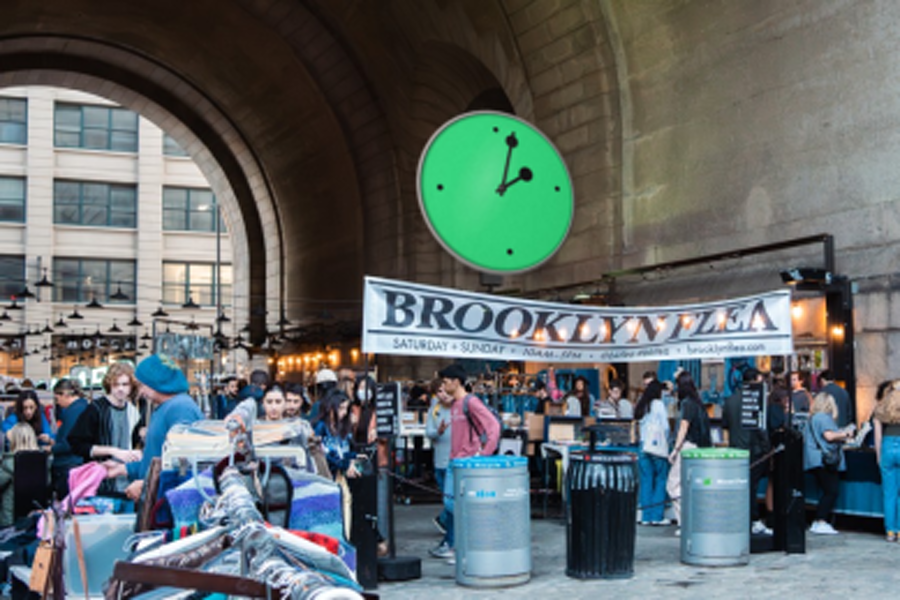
**2:03**
